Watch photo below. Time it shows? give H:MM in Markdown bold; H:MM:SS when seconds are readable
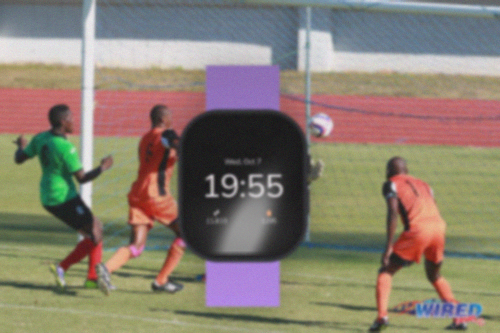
**19:55**
